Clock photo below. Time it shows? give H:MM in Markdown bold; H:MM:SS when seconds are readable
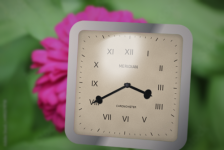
**3:40**
